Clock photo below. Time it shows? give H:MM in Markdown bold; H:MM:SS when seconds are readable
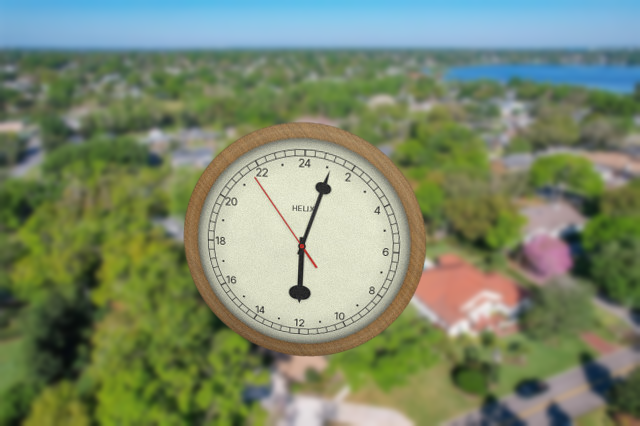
**12:02:54**
